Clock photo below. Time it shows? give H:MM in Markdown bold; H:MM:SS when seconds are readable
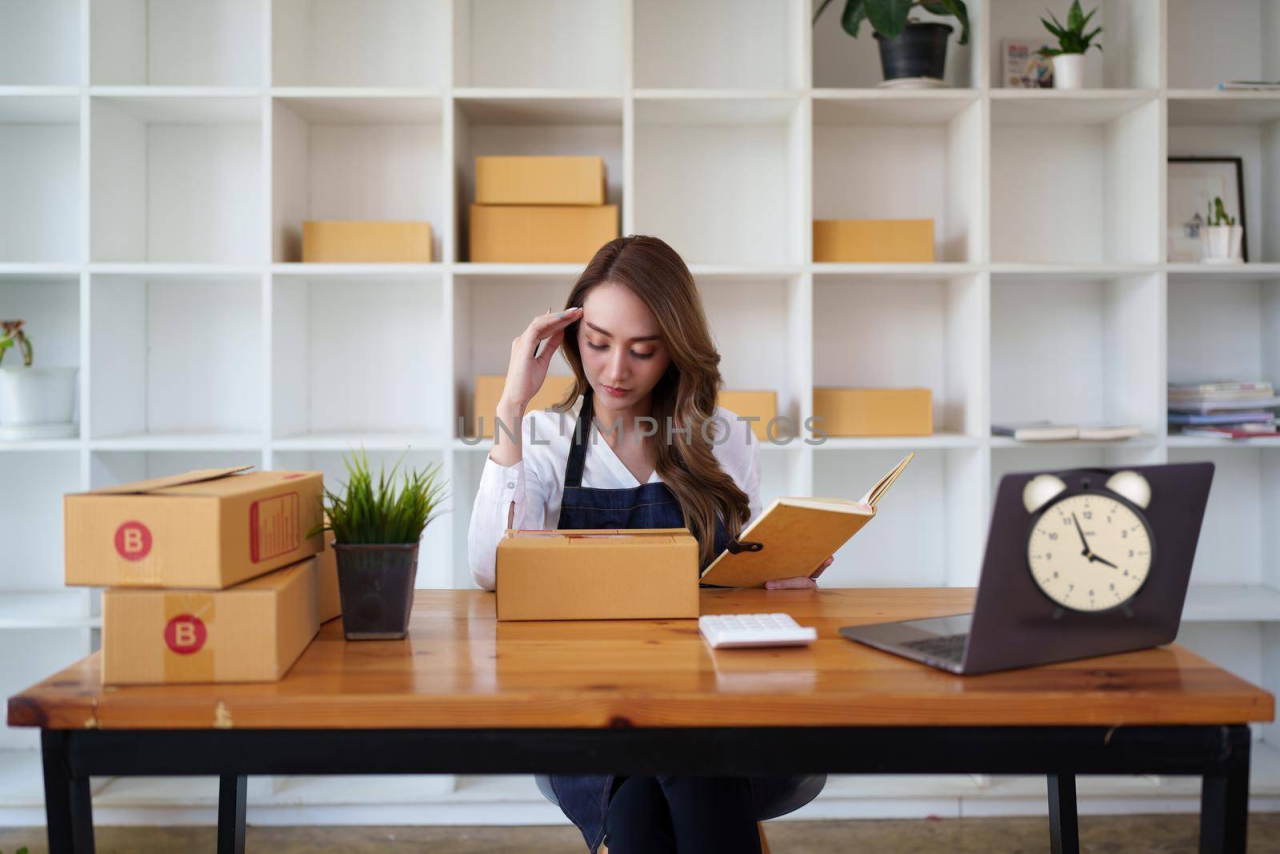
**3:57**
